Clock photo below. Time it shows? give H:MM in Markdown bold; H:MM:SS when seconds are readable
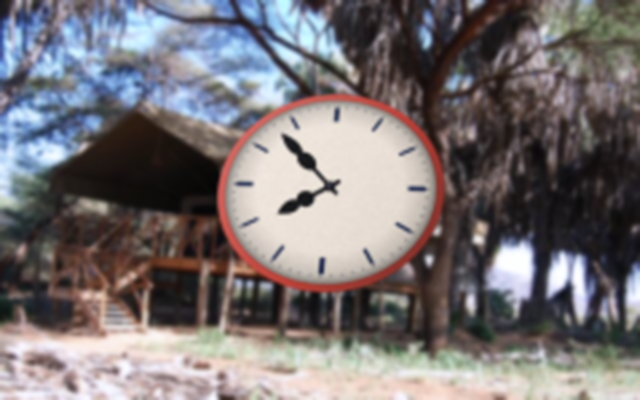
**7:53**
